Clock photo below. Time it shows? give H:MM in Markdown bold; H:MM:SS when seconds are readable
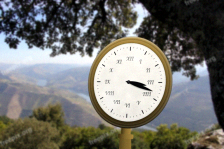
**3:18**
